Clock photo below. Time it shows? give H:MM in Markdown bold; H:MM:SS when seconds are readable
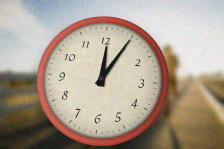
**12:05**
